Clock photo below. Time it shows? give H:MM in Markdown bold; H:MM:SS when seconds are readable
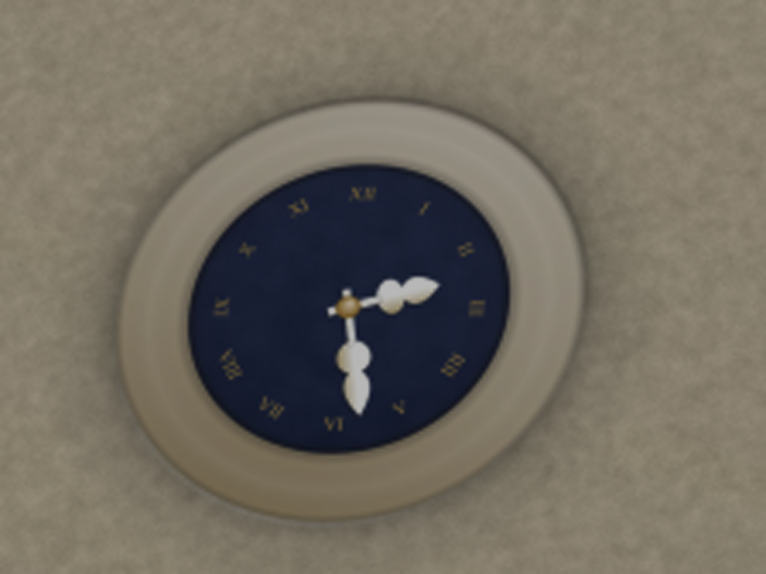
**2:28**
